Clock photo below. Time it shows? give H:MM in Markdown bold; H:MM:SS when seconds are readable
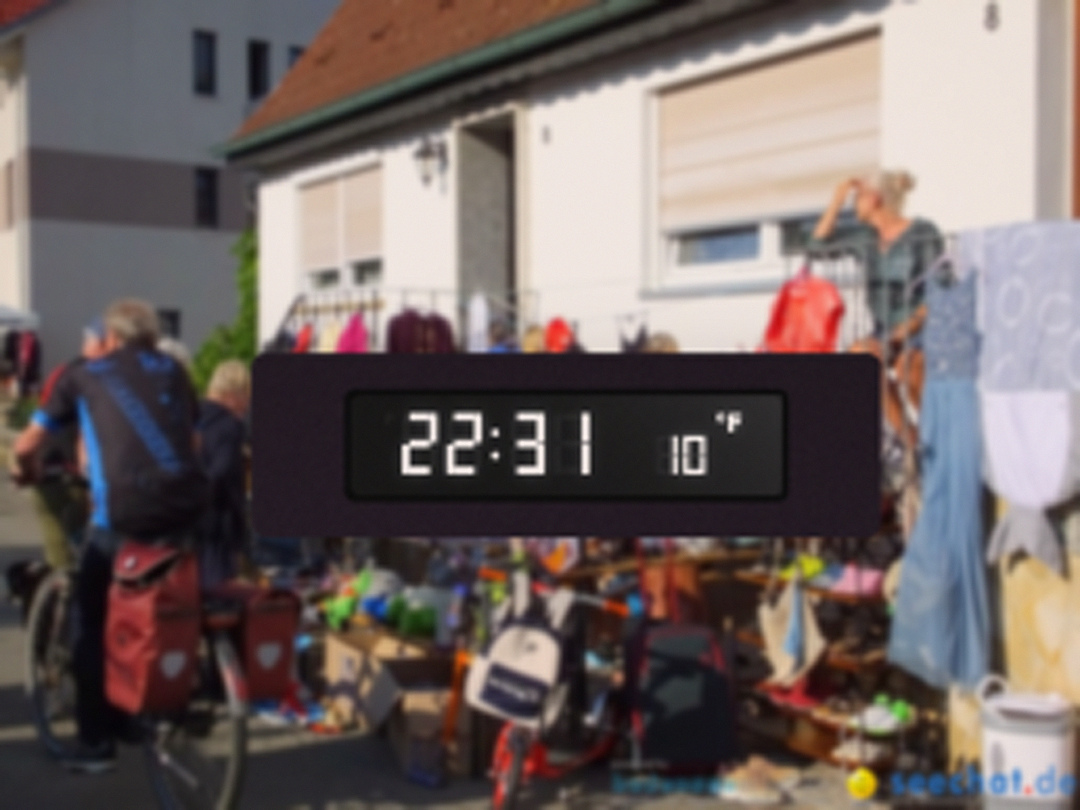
**22:31**
